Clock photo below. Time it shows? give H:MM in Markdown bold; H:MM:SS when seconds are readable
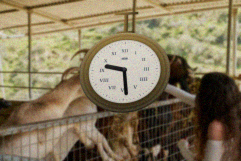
**9:29**
